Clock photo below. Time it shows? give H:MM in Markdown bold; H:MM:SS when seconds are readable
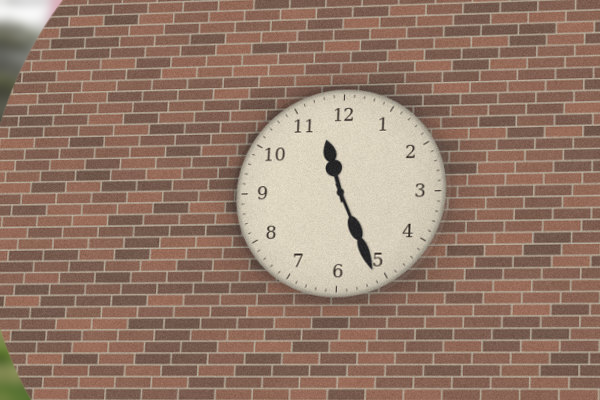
**11:26**
